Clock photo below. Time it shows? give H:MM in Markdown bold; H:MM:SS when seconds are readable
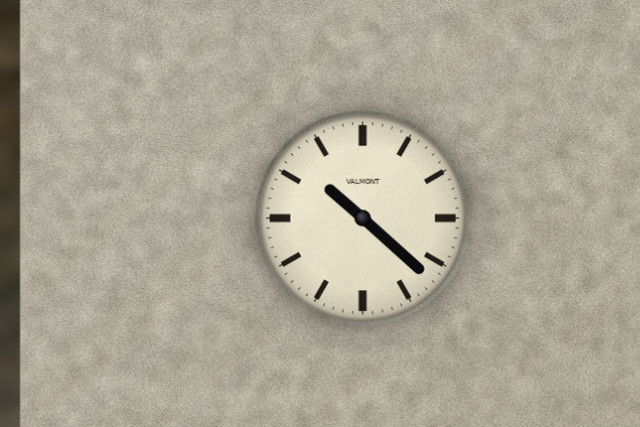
**10:22**
